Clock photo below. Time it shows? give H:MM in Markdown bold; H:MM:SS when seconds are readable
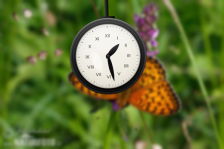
**1:28**
